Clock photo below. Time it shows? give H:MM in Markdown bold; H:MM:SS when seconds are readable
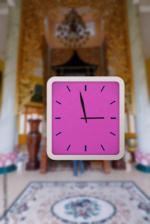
**2:58**
